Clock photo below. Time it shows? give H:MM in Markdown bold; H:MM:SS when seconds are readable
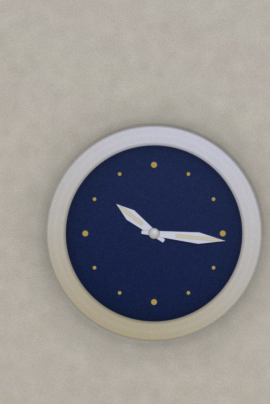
**10:16**
